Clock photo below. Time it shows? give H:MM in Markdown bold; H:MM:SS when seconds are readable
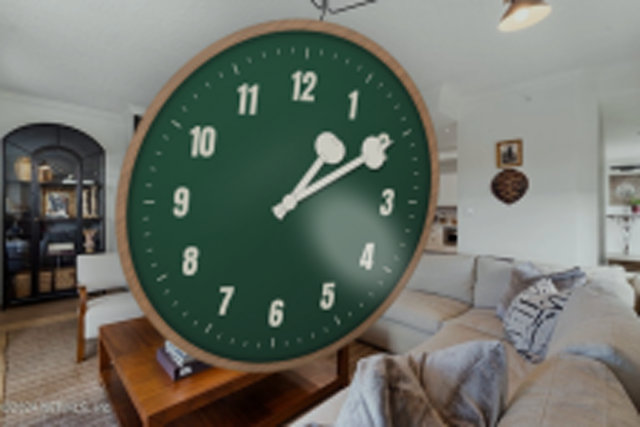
**1:10**
